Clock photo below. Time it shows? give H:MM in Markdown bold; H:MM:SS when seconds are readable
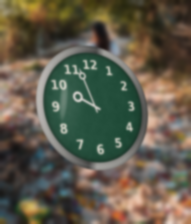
**9:57**
